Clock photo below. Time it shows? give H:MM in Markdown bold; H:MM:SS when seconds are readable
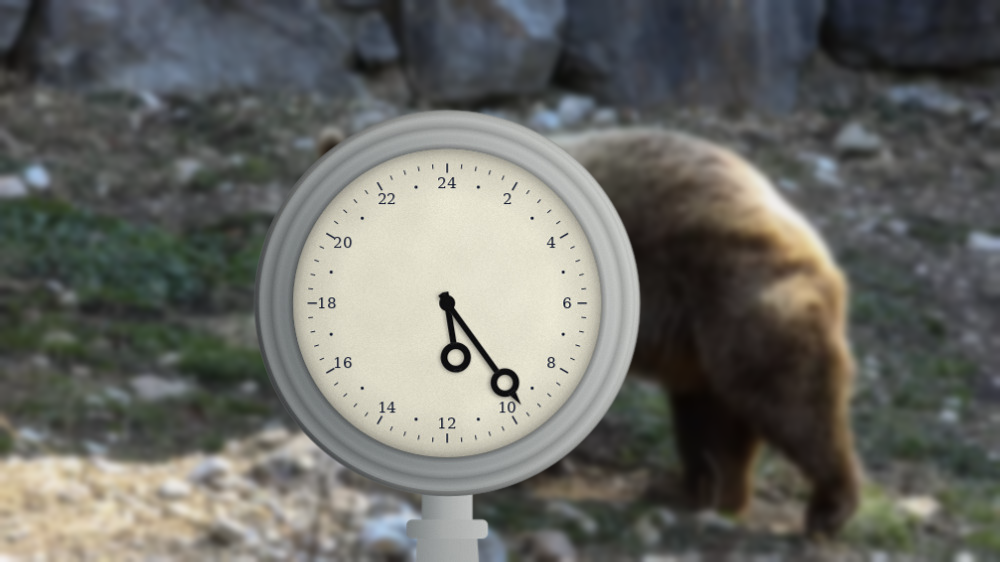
**11:24**
